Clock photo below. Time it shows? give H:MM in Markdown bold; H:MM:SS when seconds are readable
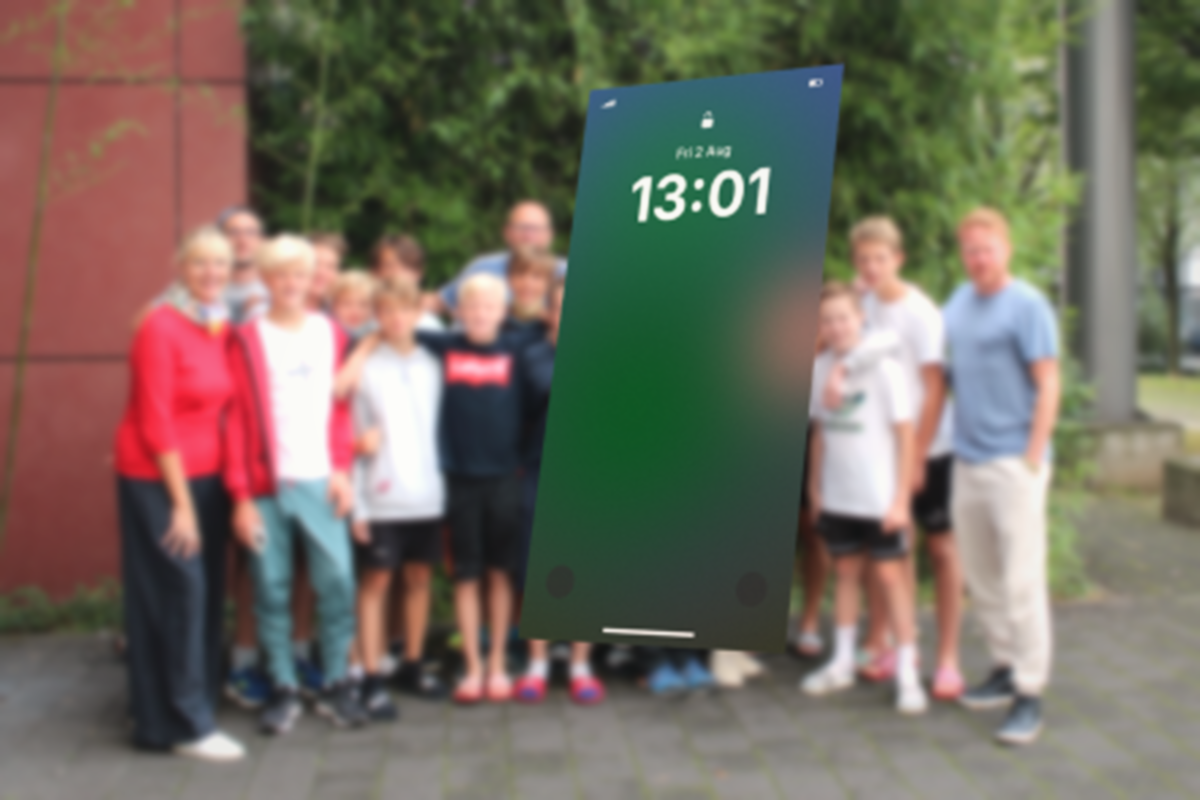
**13:01**
